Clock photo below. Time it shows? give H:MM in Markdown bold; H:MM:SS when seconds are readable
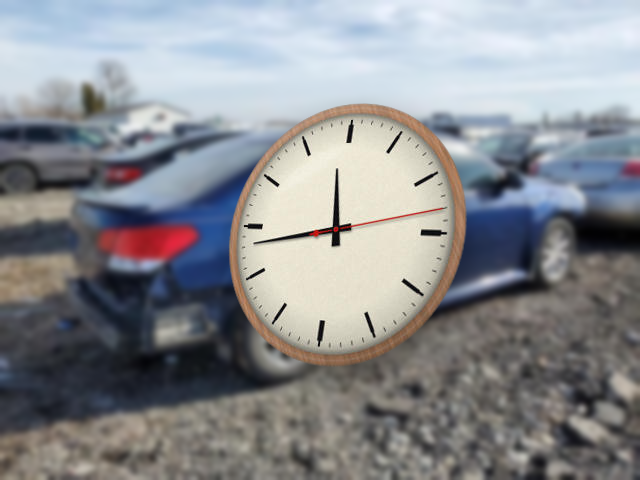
**11:43:13**
